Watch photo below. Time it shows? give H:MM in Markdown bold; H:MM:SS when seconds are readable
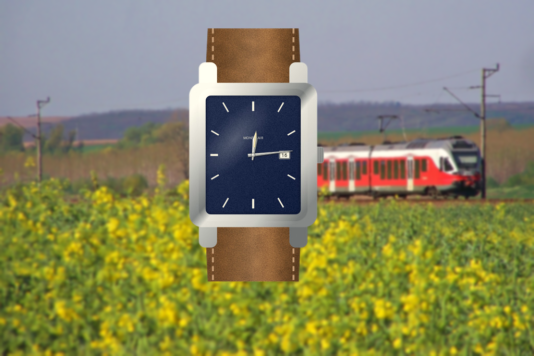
**12:14**
